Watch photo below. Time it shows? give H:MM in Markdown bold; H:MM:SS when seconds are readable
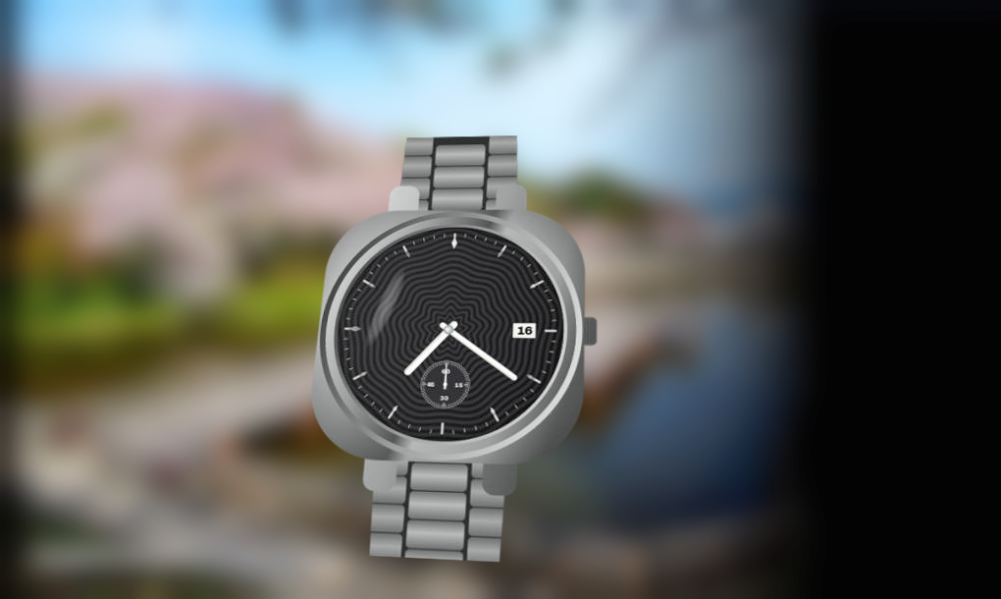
**7:21**
